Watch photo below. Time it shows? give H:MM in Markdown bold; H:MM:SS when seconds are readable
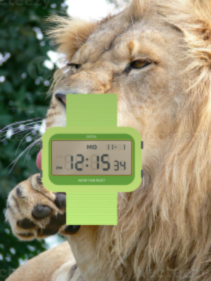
**12:15:34**
